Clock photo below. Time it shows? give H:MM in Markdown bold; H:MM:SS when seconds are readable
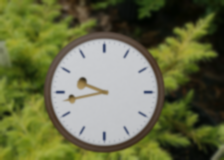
**9:43**
